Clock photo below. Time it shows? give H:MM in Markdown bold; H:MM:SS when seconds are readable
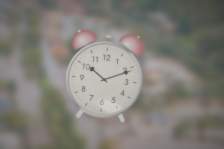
**10:11**
